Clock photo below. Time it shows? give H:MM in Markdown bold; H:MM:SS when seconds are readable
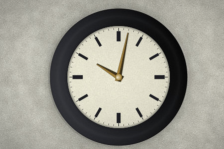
**10:02**
